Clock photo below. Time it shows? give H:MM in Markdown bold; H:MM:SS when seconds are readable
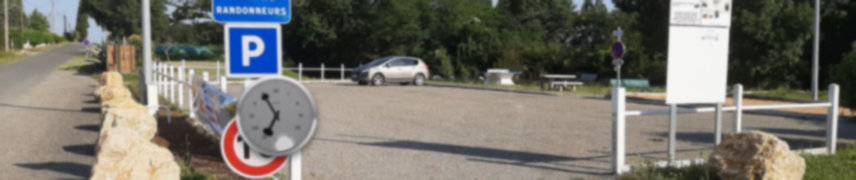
**6:55**
